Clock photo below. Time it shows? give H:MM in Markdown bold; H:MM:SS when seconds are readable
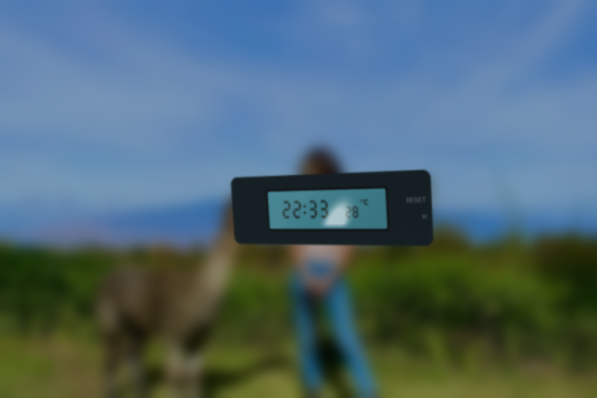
**22:33**
